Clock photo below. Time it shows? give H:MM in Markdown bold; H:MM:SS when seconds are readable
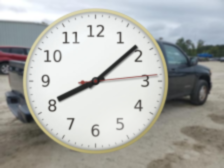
**8:08:14**
